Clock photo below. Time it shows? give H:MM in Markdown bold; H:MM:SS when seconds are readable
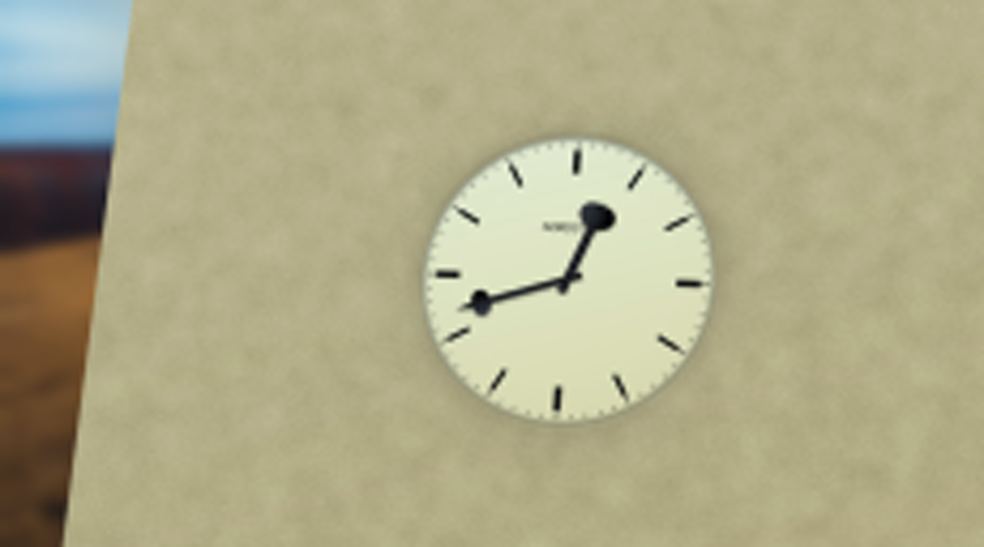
**12:42**
